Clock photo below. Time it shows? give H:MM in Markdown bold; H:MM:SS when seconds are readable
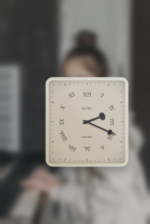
**2:19**
